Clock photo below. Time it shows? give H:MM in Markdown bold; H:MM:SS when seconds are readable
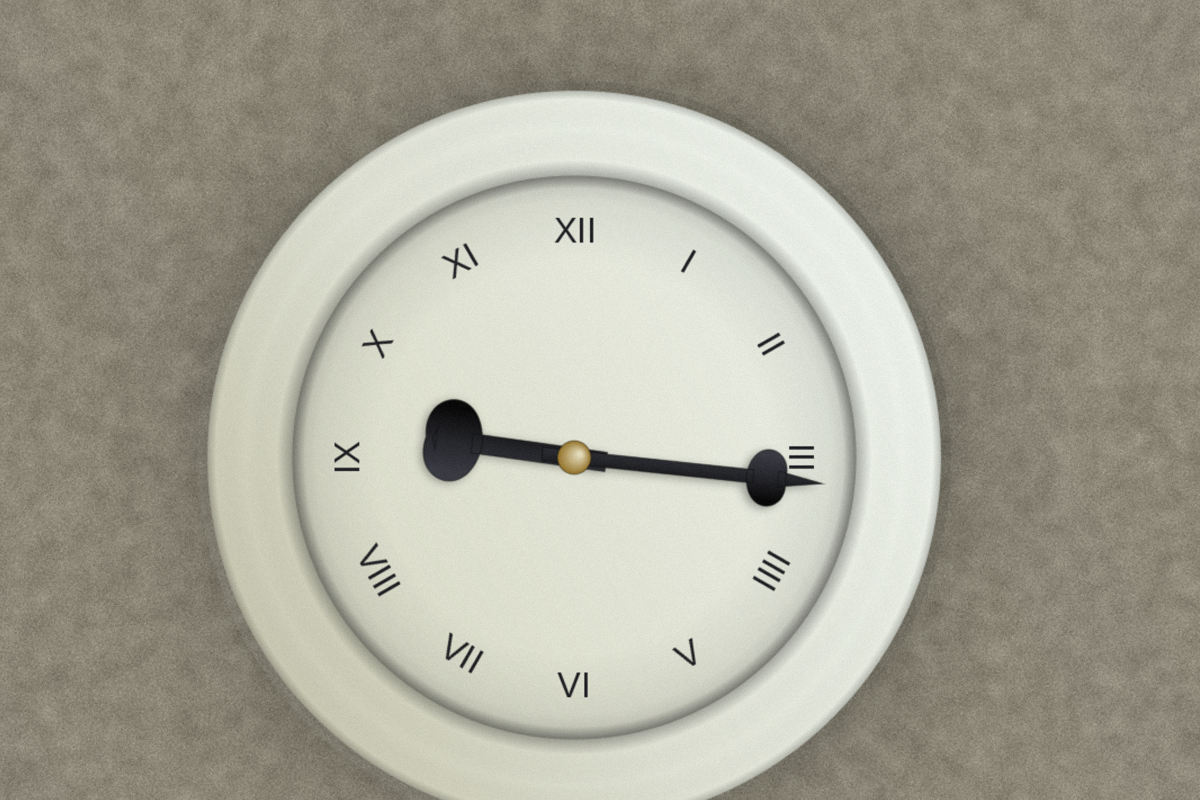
**9:16**
